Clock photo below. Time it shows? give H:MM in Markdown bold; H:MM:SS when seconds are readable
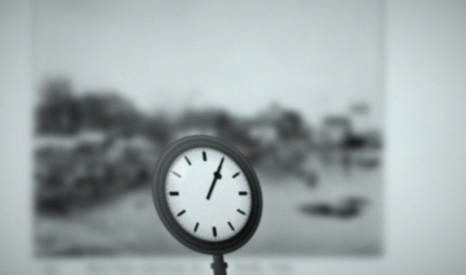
**1:05**
